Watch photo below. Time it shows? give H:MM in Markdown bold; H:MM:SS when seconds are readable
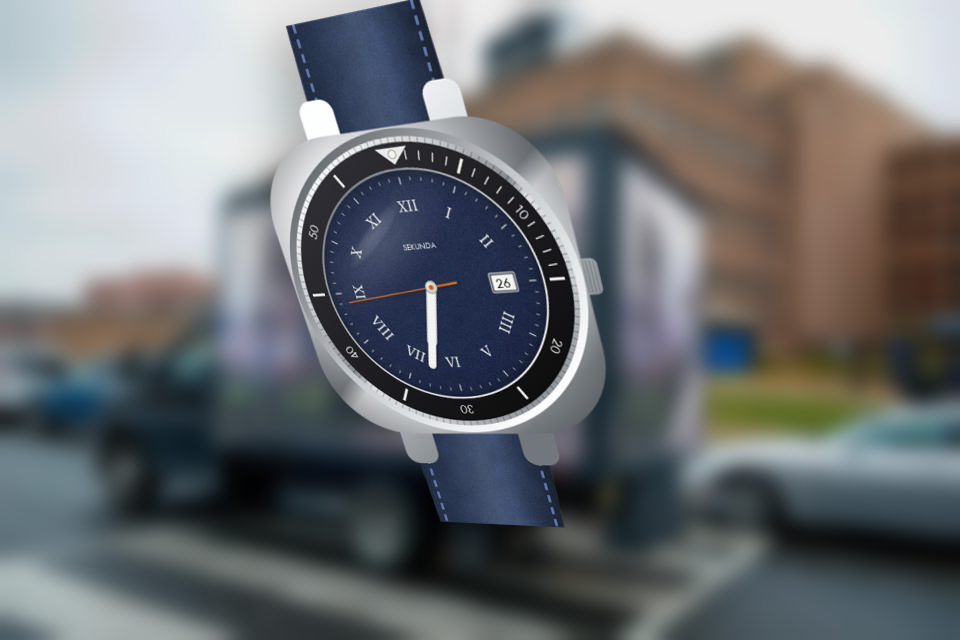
**6:32:44**
